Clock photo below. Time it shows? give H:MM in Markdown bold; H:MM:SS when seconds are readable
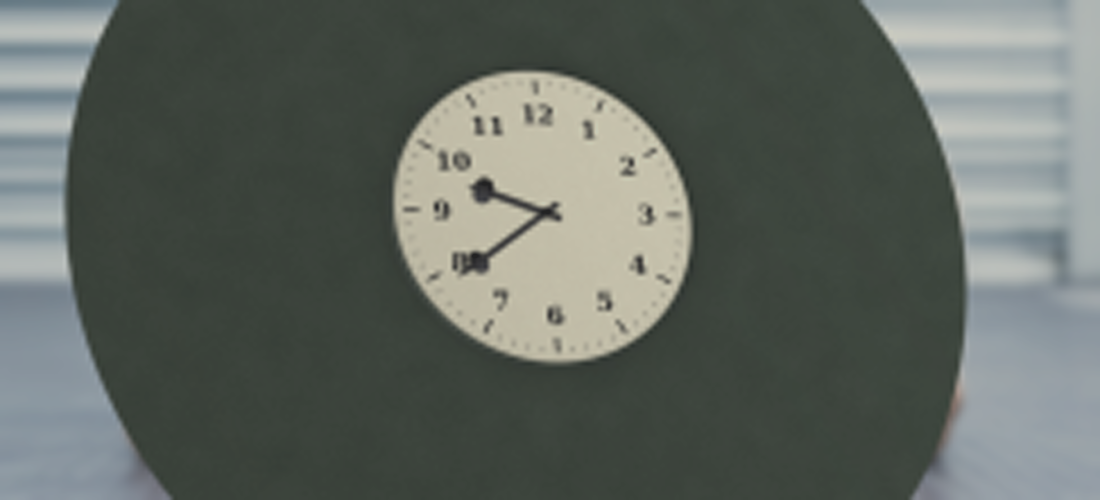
**9:39**
